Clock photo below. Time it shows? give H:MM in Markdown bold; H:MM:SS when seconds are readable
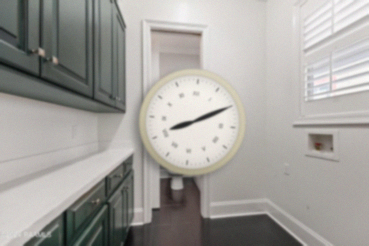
**8:10**
